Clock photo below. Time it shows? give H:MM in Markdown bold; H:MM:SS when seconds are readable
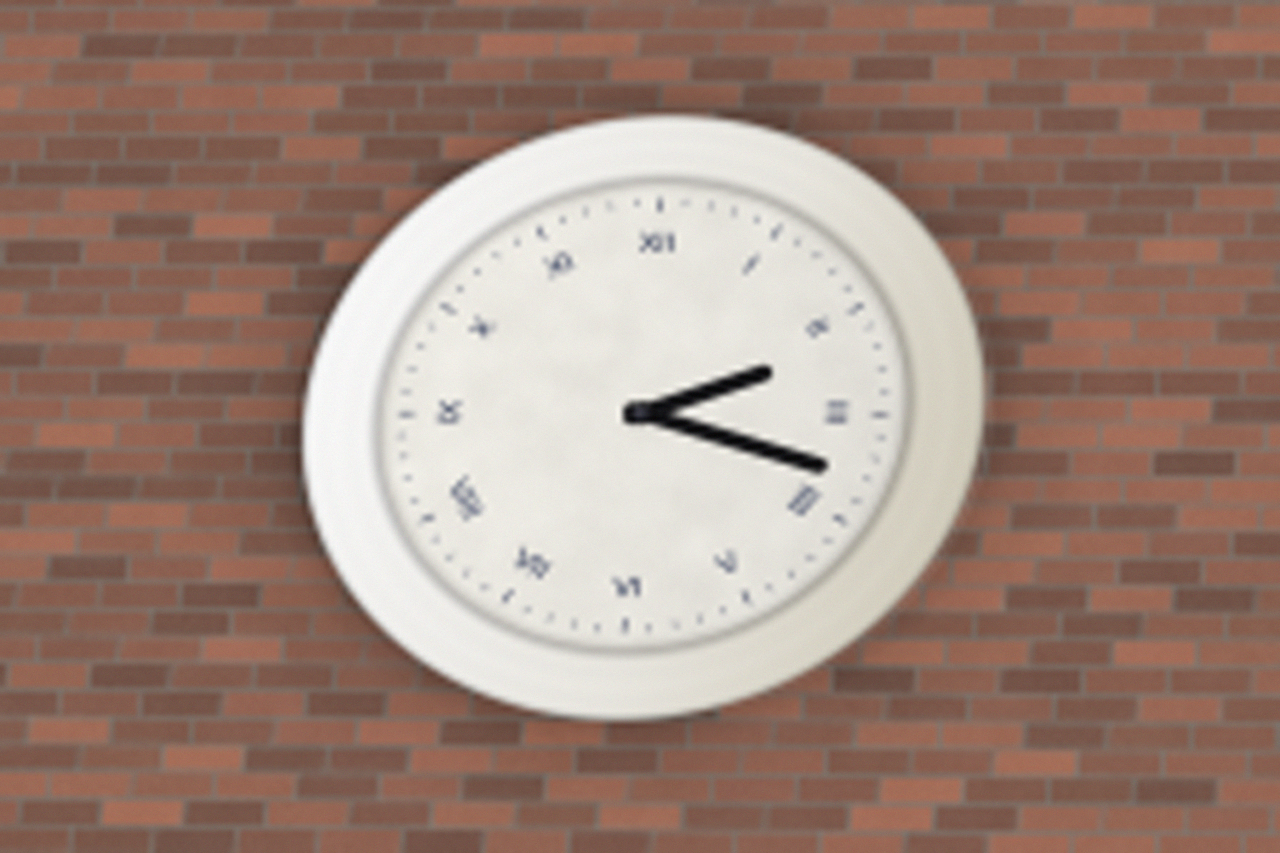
**2:18**
